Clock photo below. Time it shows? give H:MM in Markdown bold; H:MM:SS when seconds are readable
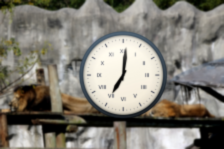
**7:01**
